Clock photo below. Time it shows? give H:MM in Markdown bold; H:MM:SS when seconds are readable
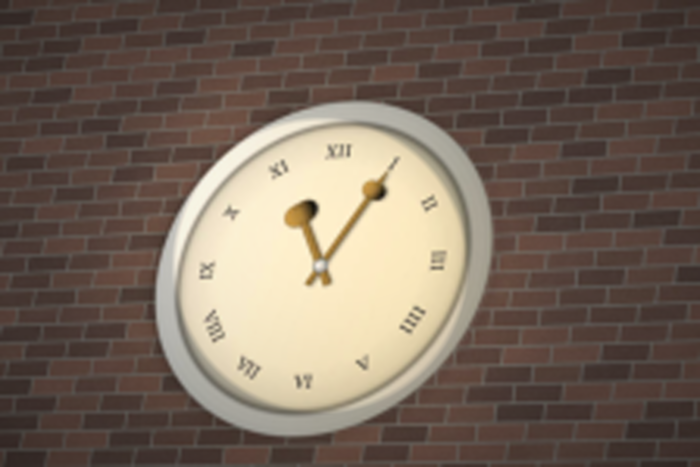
**11:05**
